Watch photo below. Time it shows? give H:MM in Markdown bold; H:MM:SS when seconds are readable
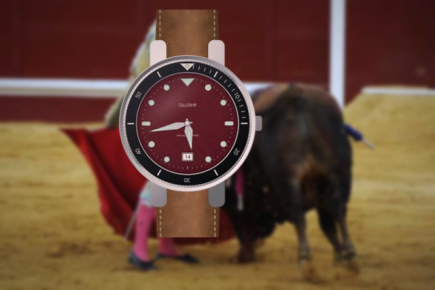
**5:43**
